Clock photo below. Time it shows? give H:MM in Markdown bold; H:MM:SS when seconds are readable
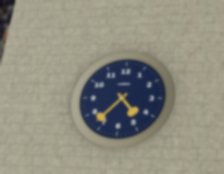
**4:37**
